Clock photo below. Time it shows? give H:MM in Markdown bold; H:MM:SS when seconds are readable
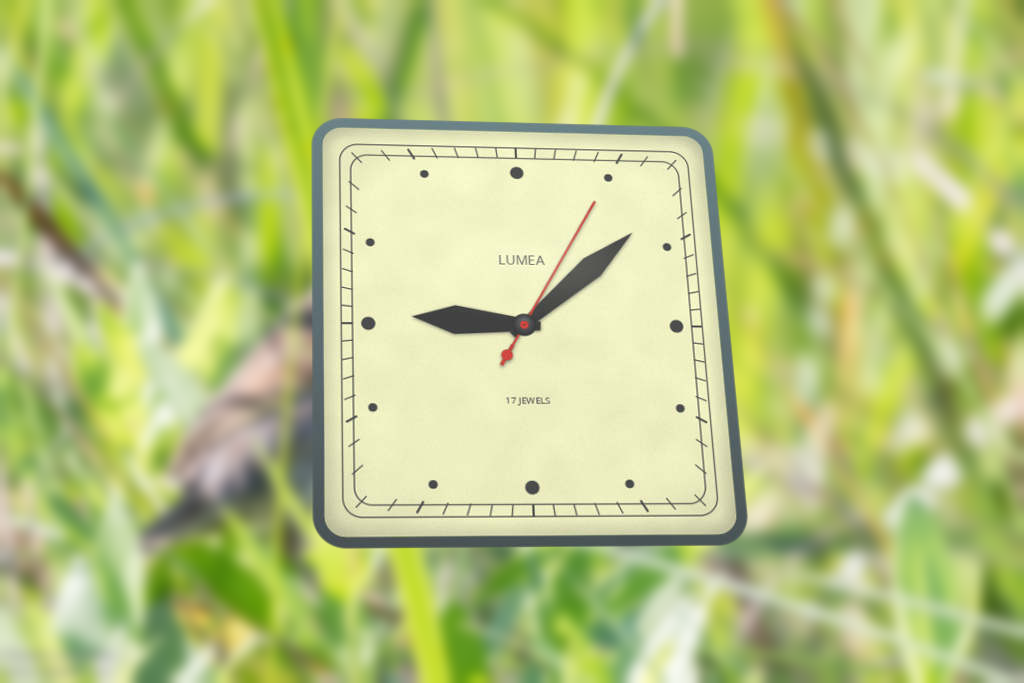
**9:08:05**
